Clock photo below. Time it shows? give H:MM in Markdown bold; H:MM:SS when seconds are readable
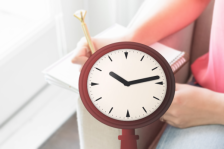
**10:13**
